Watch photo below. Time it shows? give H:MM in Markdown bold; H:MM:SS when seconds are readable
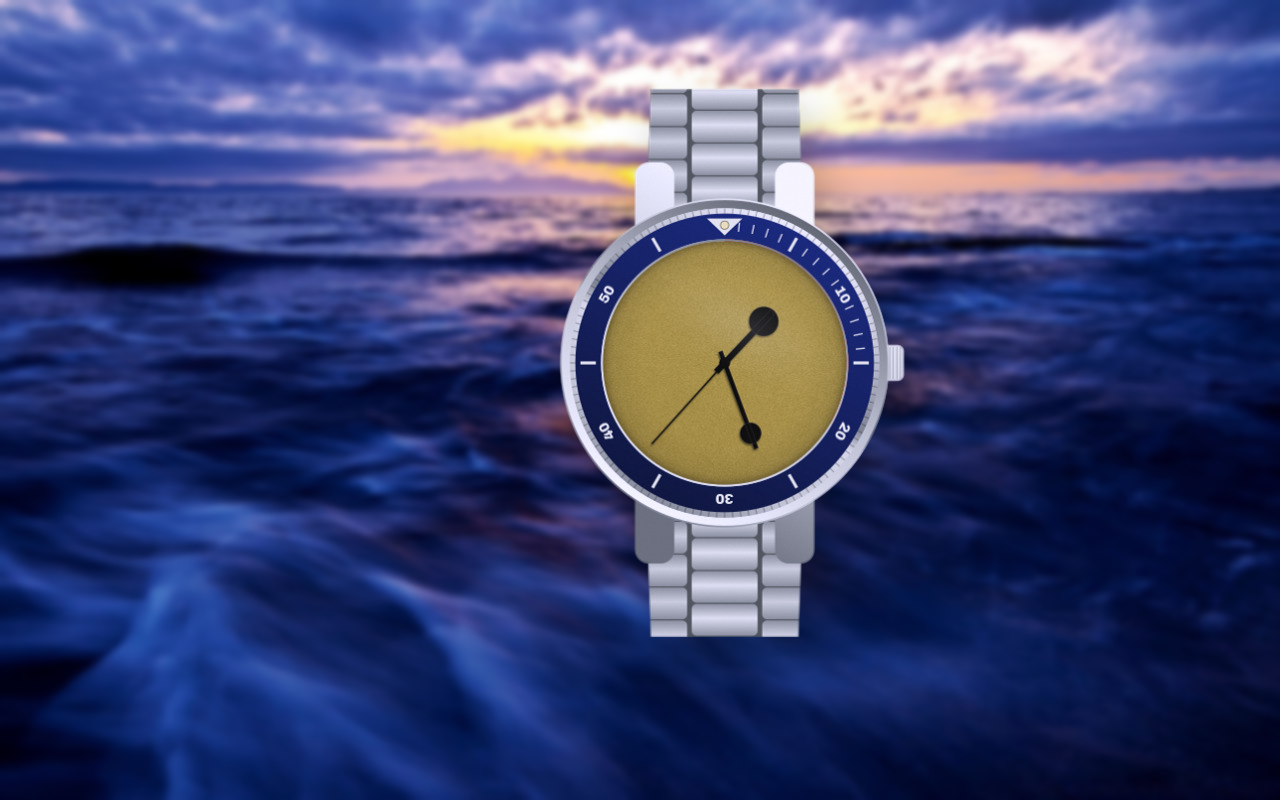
**1:26:37**
